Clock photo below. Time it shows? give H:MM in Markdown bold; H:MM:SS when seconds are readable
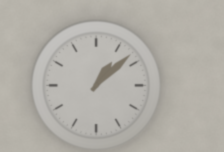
**1:08**
